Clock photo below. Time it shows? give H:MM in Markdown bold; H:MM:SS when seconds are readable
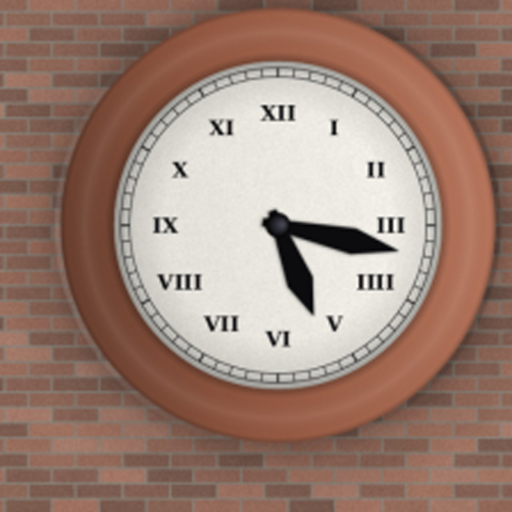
**5:17**
